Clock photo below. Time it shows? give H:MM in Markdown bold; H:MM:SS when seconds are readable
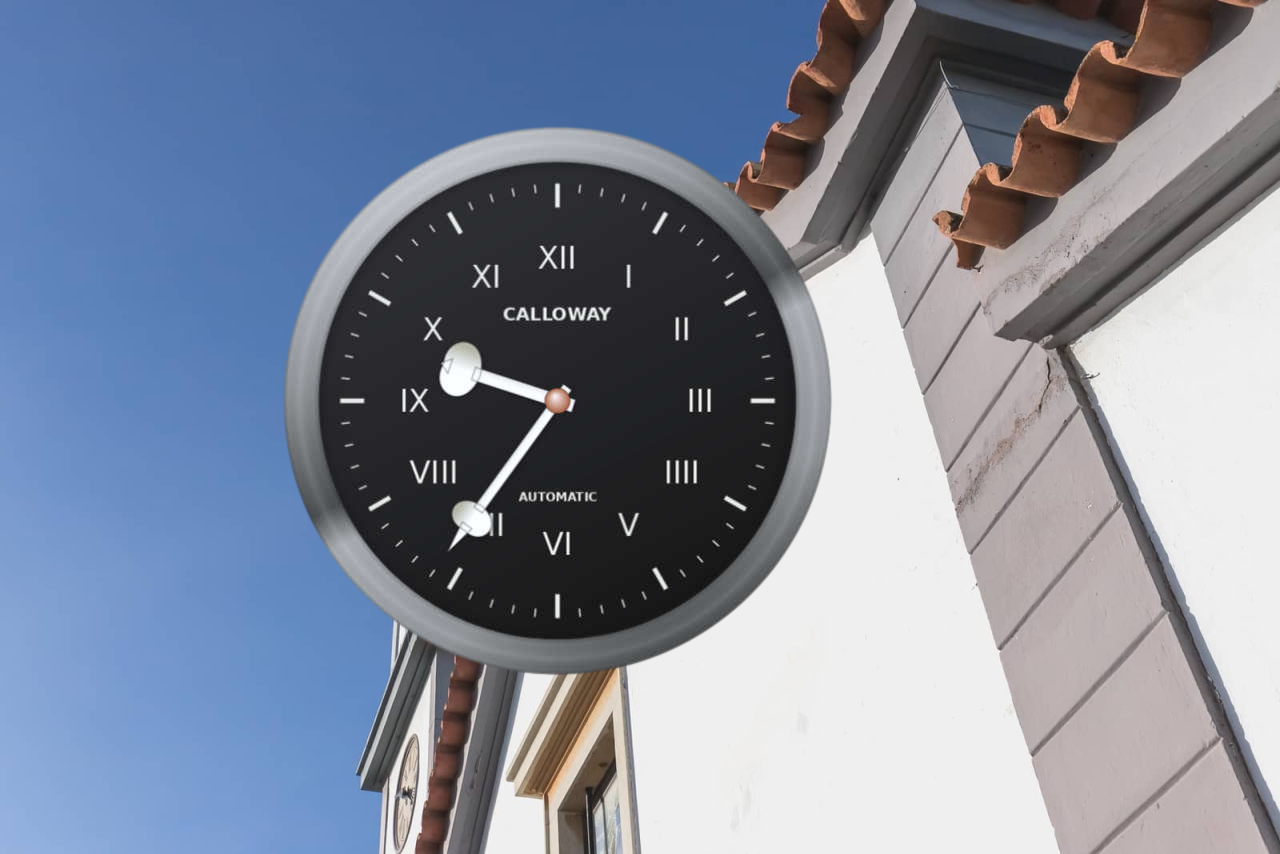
**9:36**
